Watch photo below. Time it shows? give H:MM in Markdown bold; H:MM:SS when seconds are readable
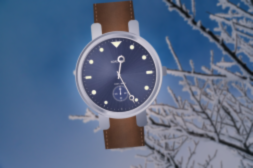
**12:26**
